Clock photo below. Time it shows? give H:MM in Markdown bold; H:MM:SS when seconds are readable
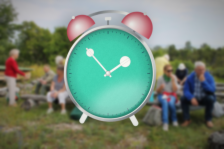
**1:53**
